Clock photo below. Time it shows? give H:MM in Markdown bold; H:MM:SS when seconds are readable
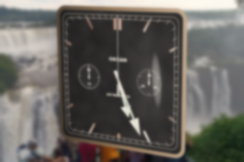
**5:26**
